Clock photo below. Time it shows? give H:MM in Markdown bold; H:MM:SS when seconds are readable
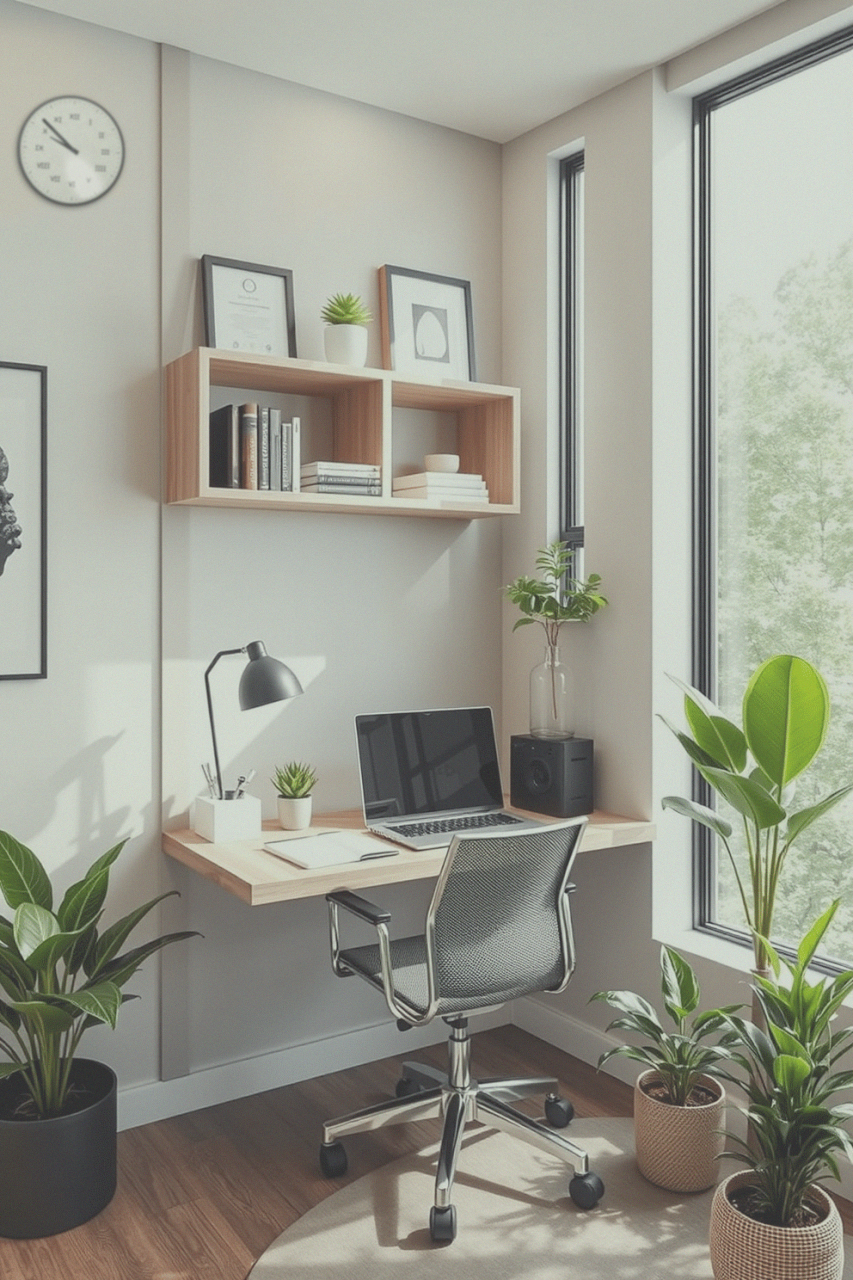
**9:52**
